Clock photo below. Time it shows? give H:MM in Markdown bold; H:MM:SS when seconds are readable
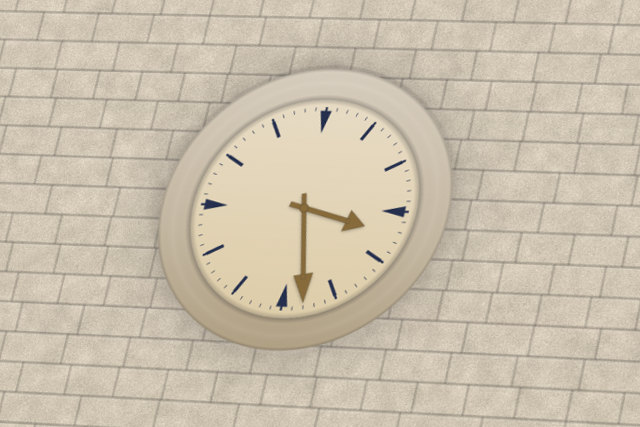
**3:28**
